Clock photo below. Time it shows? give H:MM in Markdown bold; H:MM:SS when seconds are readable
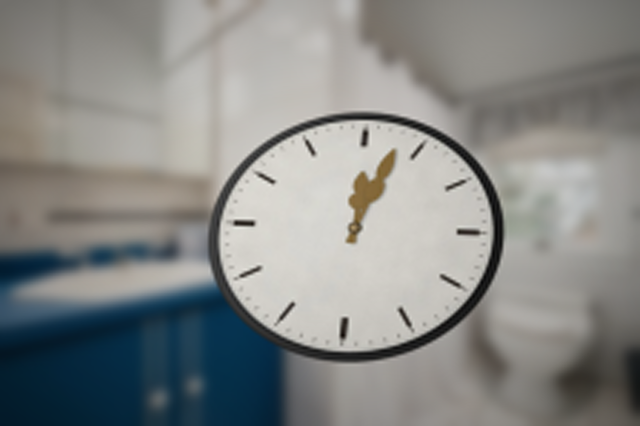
**12:03**
